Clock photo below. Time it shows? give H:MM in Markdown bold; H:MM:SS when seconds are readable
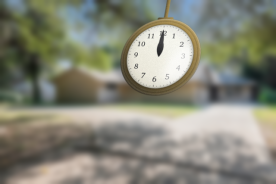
**12:00**
